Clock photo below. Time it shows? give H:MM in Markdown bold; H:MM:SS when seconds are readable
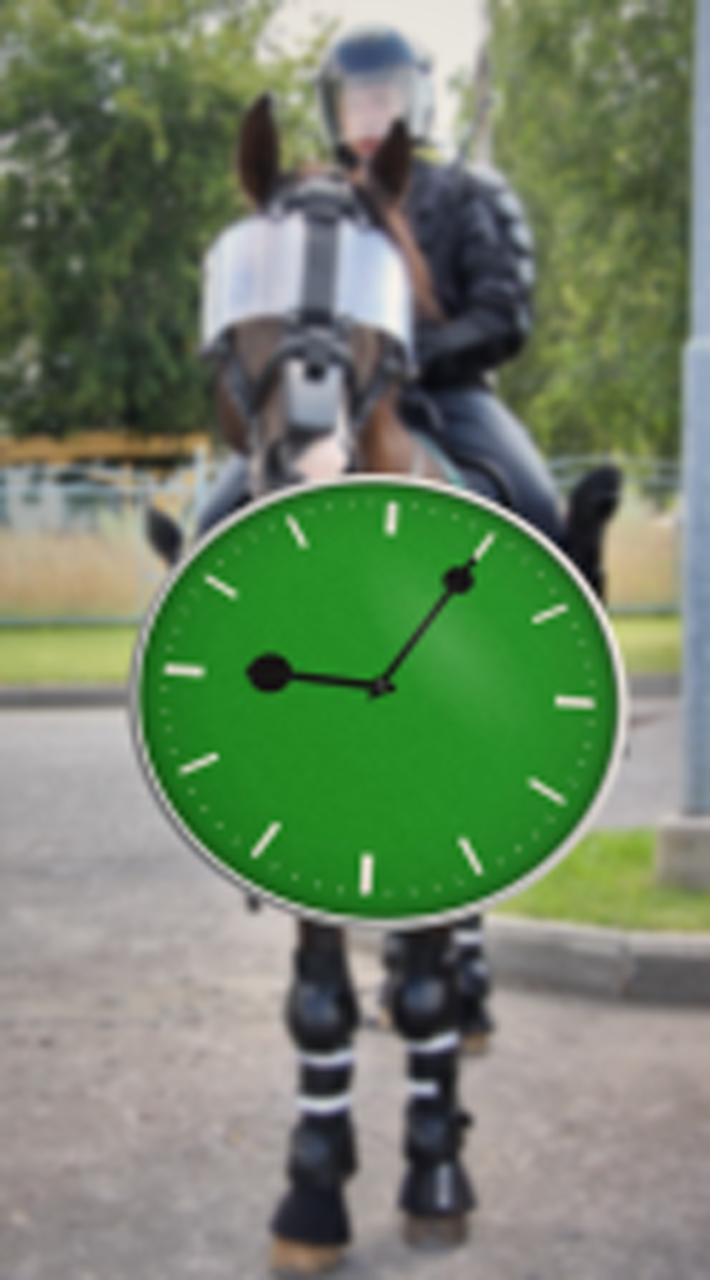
**9:05**
